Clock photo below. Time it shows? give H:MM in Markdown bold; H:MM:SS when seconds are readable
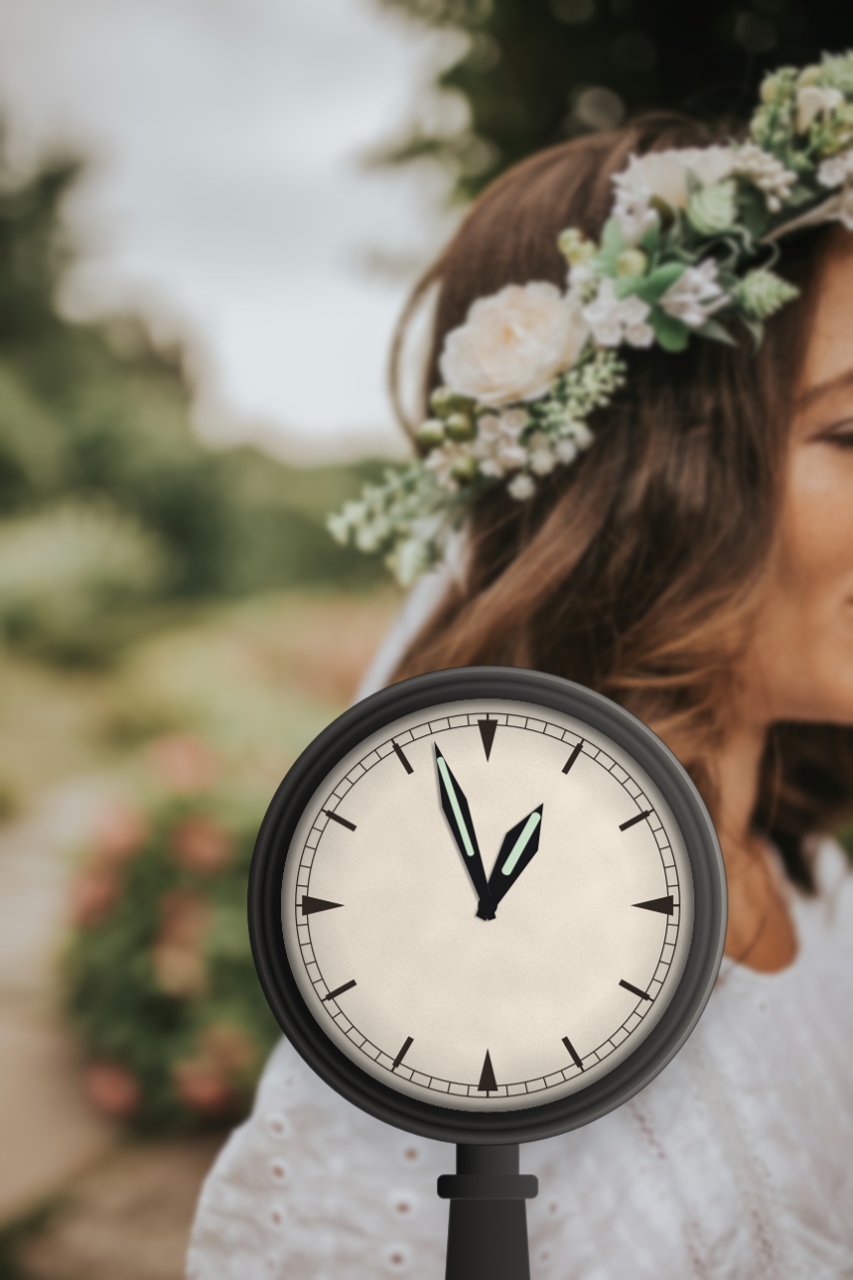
**12:57**
